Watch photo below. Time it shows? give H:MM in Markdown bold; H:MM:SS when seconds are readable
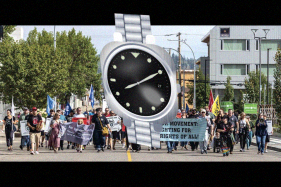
**8:10**
